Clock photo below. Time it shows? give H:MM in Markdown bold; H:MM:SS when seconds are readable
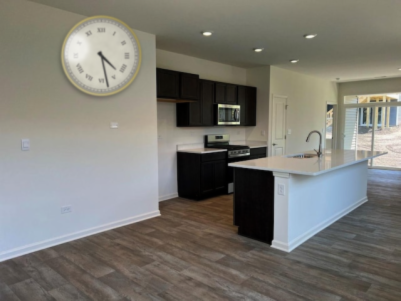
**4:28**
